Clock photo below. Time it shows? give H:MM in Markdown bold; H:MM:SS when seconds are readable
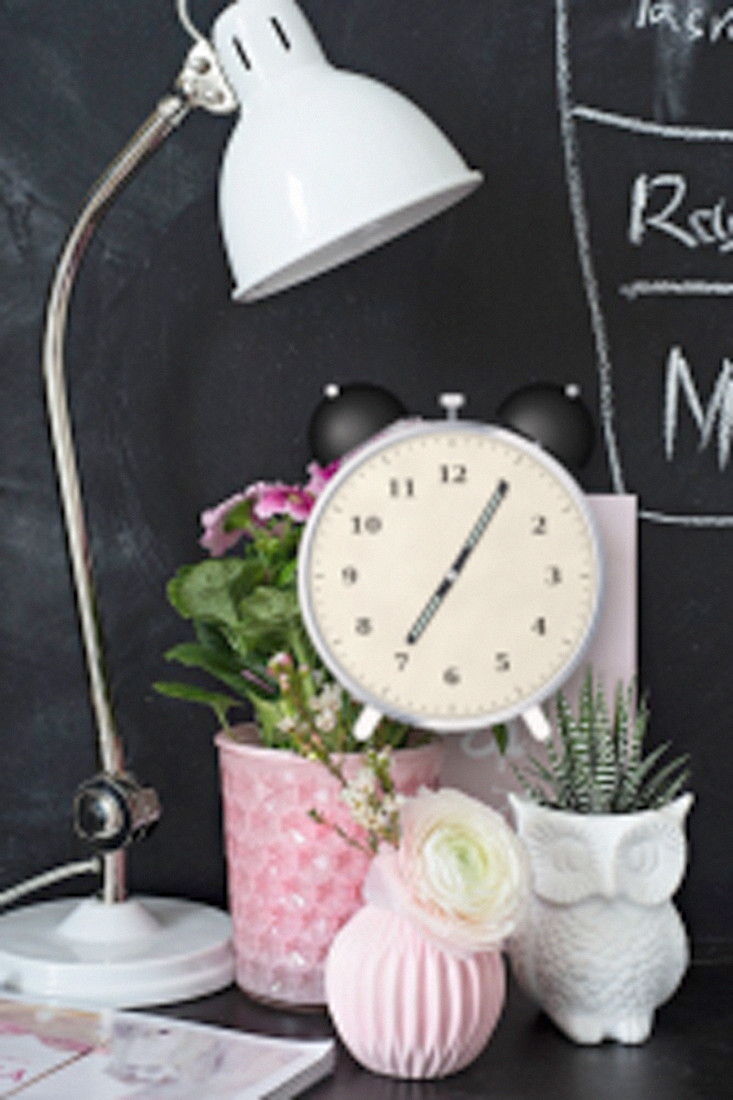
**7:05**
